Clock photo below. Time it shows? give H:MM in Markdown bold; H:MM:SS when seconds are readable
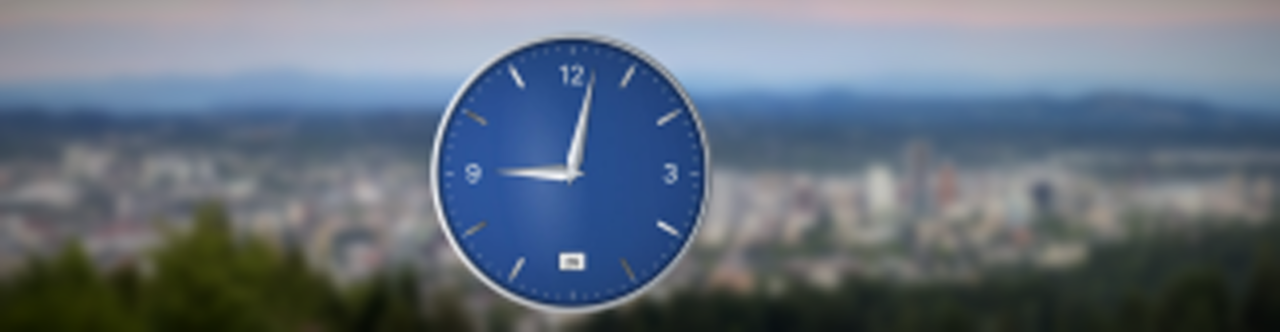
**9:02**
